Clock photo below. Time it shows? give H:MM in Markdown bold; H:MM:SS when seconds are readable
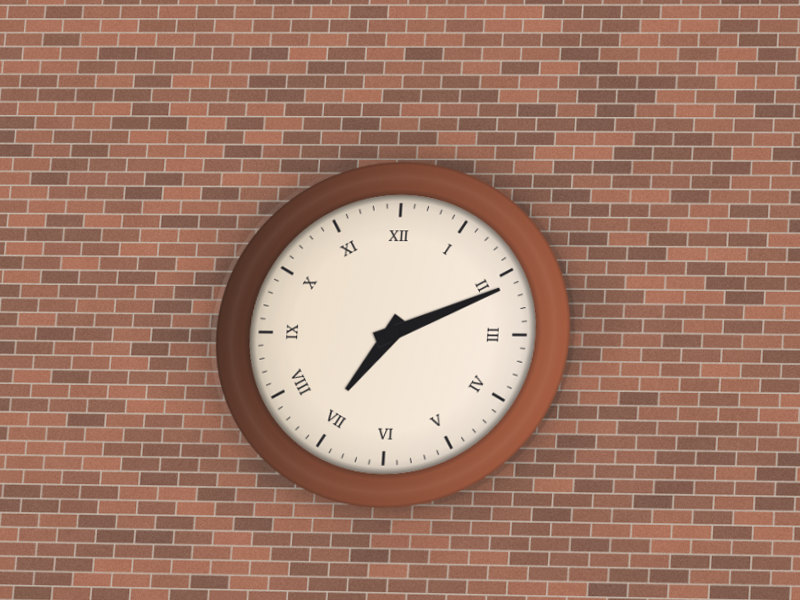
**7:11**
